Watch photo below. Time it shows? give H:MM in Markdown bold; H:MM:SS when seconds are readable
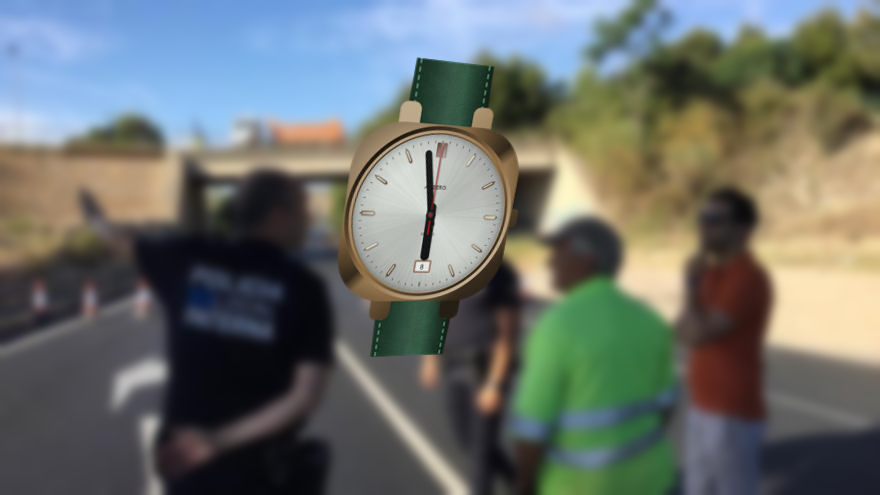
**5:58:00**
